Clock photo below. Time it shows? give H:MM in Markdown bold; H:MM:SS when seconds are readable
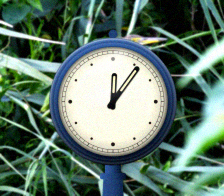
**12:06**
